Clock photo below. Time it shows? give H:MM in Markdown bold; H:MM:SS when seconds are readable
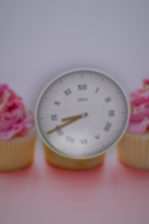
**8:41**
